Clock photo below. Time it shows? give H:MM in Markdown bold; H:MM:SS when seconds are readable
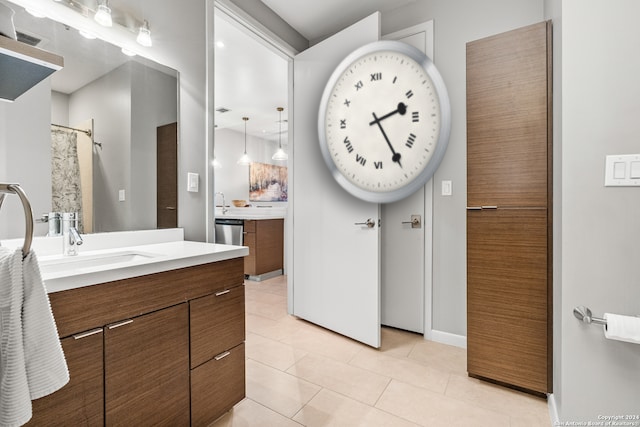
**2:25**
